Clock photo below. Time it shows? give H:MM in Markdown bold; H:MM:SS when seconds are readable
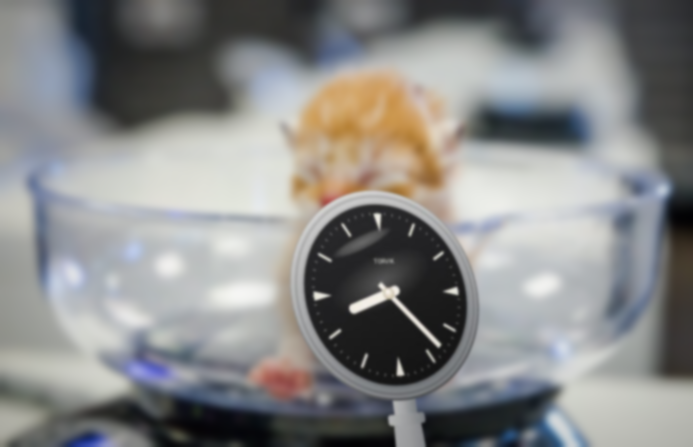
**8:23**
